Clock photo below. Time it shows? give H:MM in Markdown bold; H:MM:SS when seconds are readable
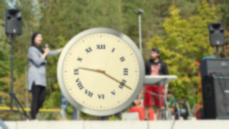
**9:20**
